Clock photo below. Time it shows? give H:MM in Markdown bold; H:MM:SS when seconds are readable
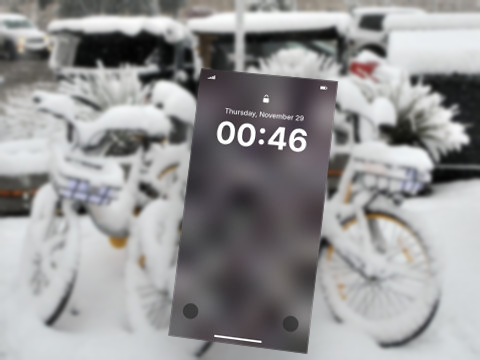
**0:46**
